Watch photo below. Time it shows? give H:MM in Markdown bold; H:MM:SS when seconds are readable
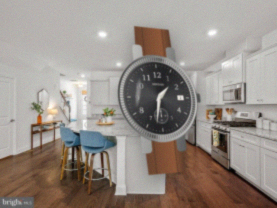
**1:32**
